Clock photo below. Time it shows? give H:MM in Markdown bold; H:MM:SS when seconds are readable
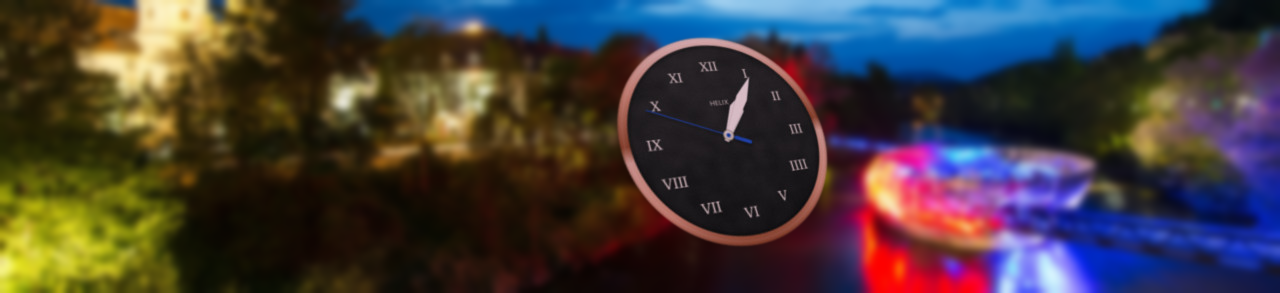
**1:05:49**
